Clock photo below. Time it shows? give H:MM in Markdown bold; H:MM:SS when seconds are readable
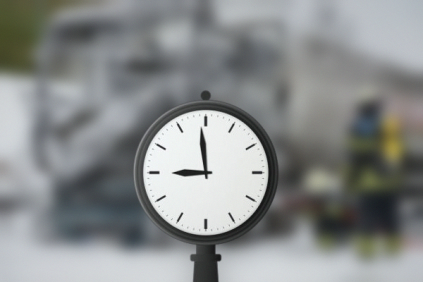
**8:59**
